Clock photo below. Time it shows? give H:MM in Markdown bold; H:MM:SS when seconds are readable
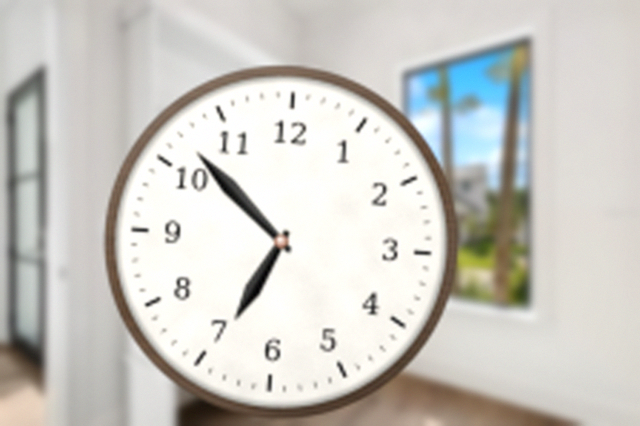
**6:52**
